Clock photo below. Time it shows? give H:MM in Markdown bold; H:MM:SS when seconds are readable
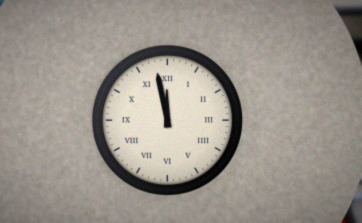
**11:58**
